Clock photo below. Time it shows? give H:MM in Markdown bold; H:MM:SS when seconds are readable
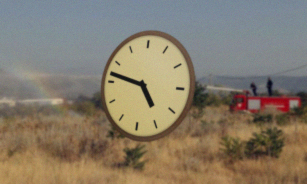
**4:47**
